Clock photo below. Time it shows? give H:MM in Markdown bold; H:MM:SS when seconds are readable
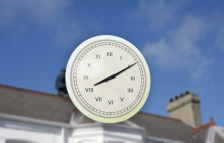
**8:10**
